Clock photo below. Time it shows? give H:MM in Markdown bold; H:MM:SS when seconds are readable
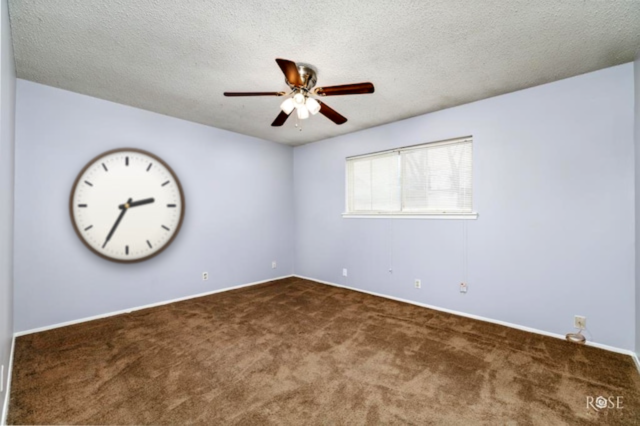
**2:35**
